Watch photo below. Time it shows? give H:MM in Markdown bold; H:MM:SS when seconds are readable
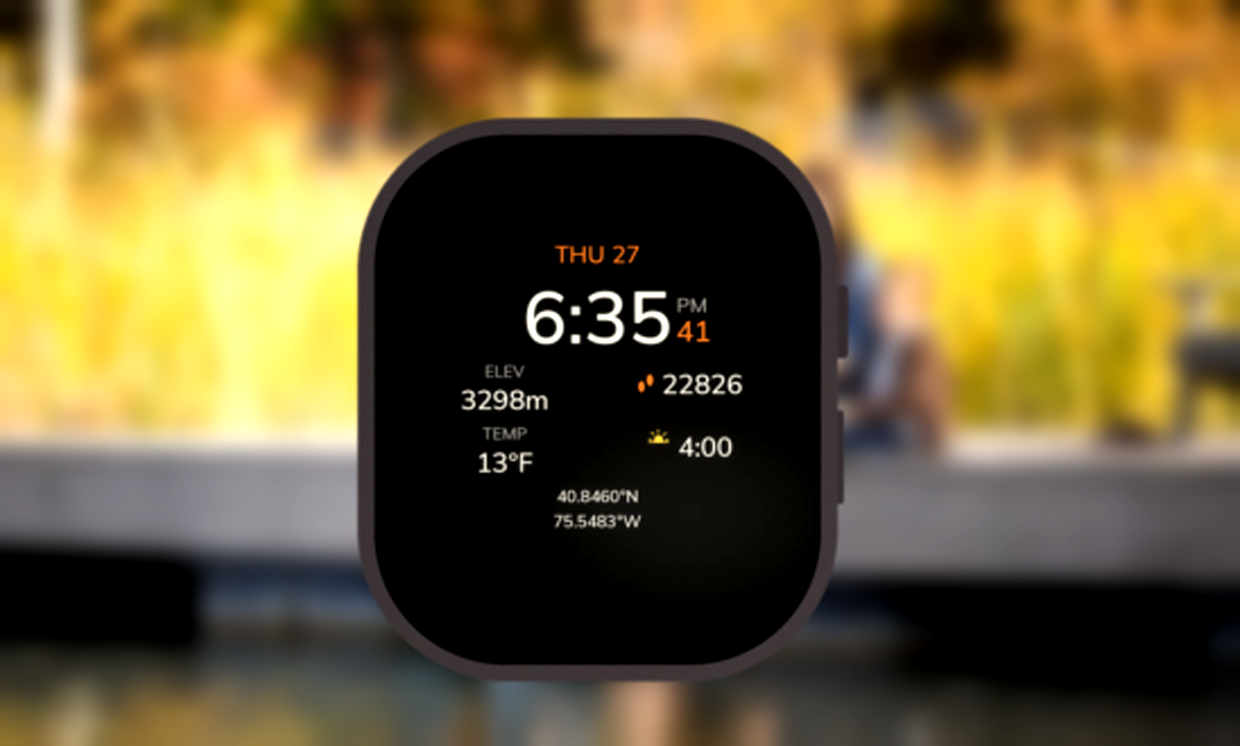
**6:35:41**
